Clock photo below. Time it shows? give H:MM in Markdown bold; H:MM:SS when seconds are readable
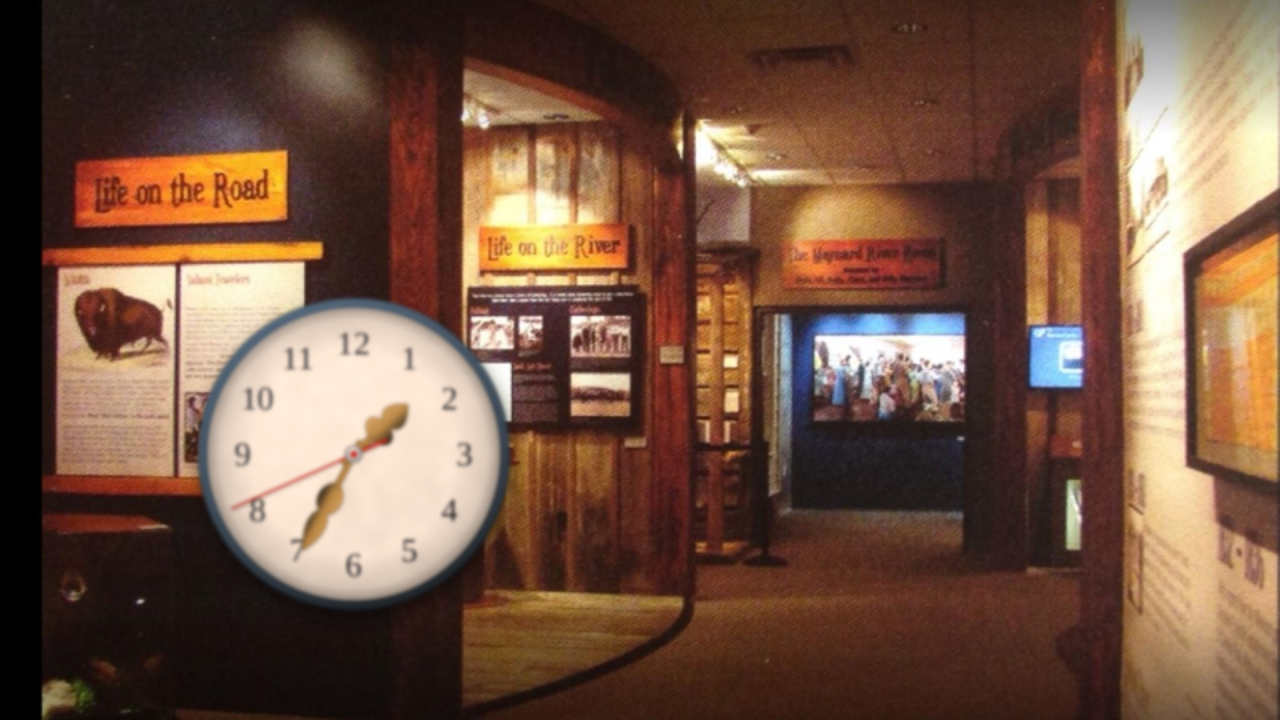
**1:34:41**
